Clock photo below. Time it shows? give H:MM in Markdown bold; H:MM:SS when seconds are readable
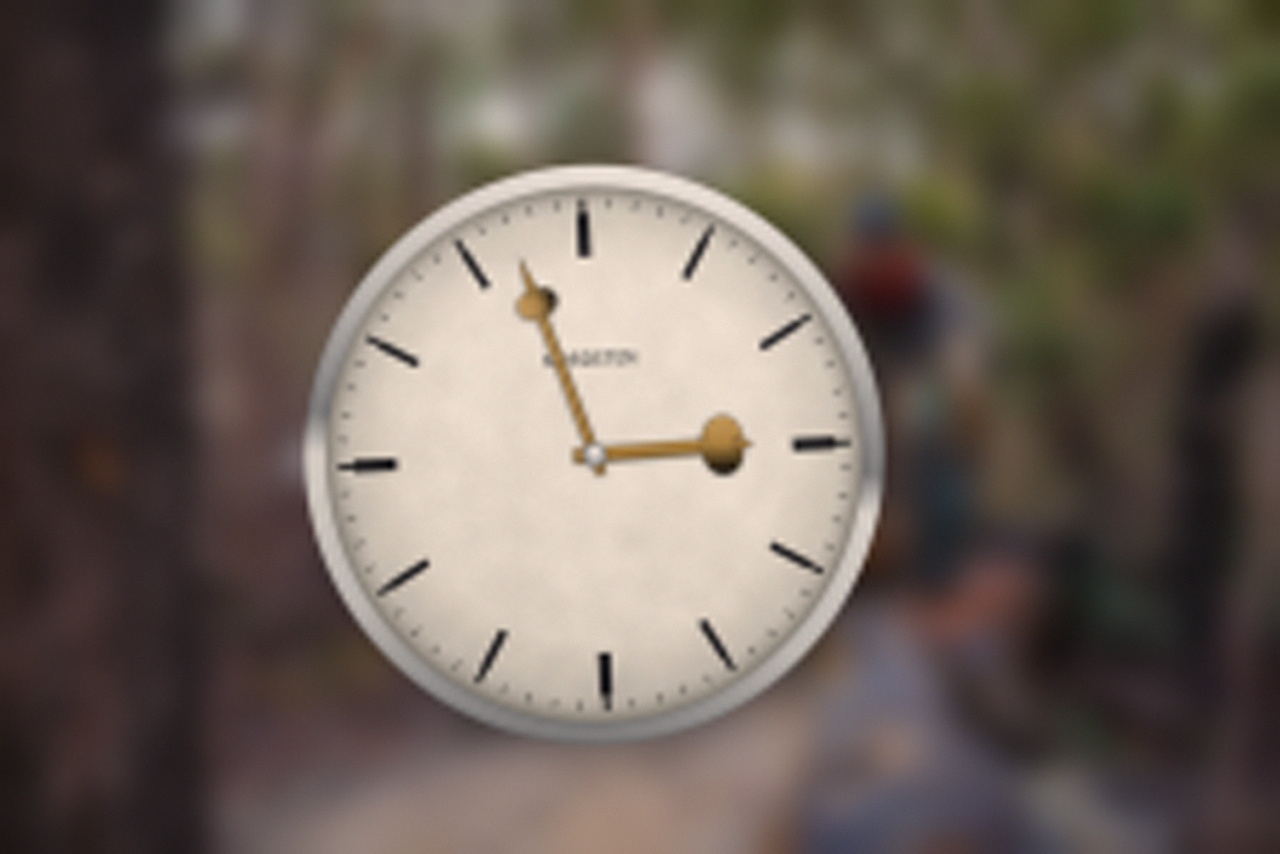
**2:57**
